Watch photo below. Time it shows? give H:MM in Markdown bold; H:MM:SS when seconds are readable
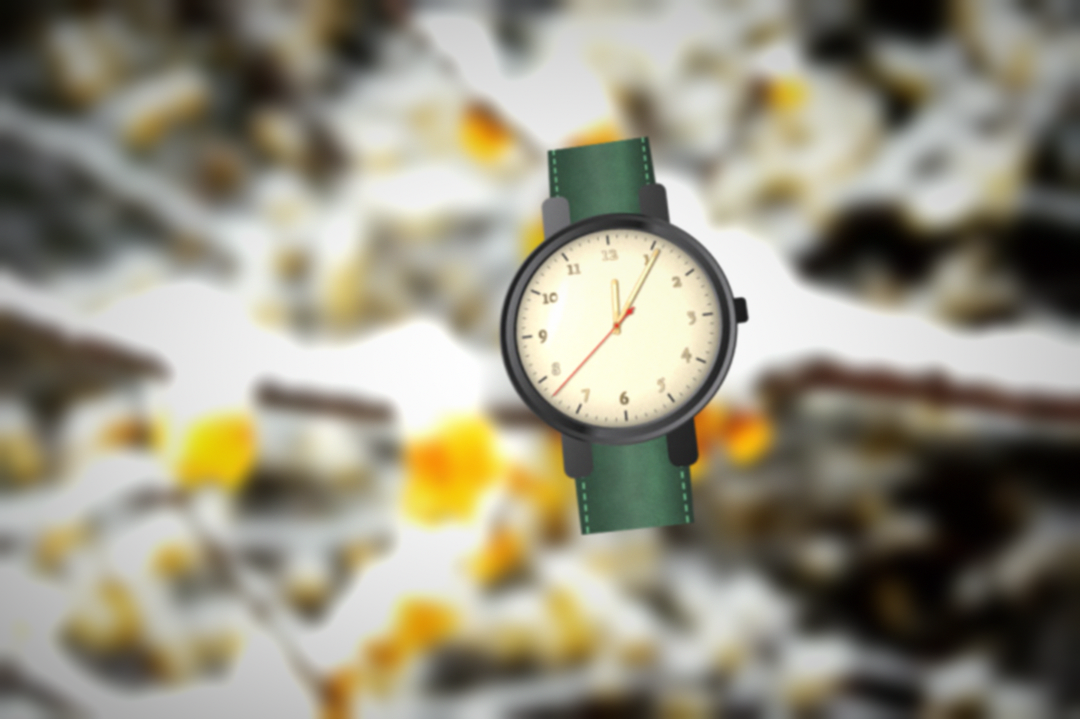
**12:05:38**
